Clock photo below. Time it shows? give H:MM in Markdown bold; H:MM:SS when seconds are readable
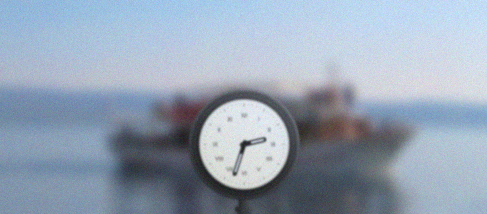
**2:33**
